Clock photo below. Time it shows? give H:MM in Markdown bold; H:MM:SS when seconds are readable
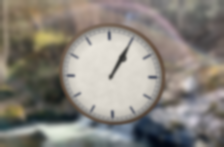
**1:05**
